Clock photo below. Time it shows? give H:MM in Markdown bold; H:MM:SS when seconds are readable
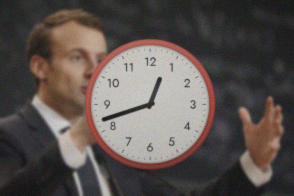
**12:42**
